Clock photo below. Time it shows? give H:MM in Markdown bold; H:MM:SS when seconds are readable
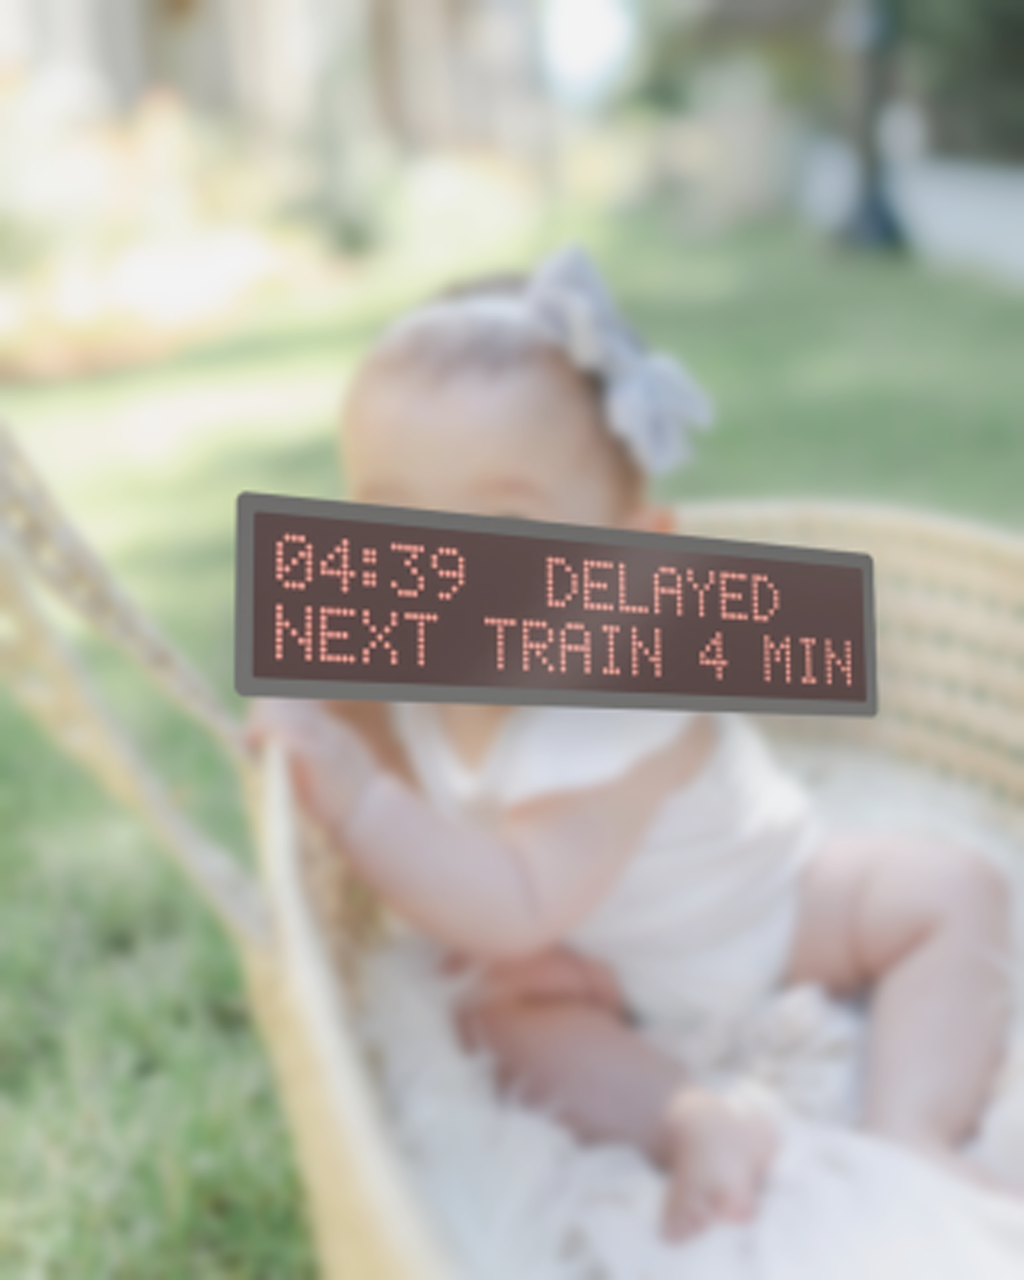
**4:39**
